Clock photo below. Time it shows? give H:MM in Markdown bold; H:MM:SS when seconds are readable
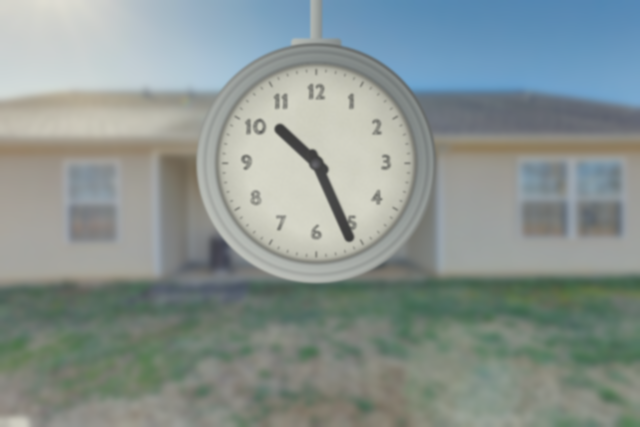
**10:26**
